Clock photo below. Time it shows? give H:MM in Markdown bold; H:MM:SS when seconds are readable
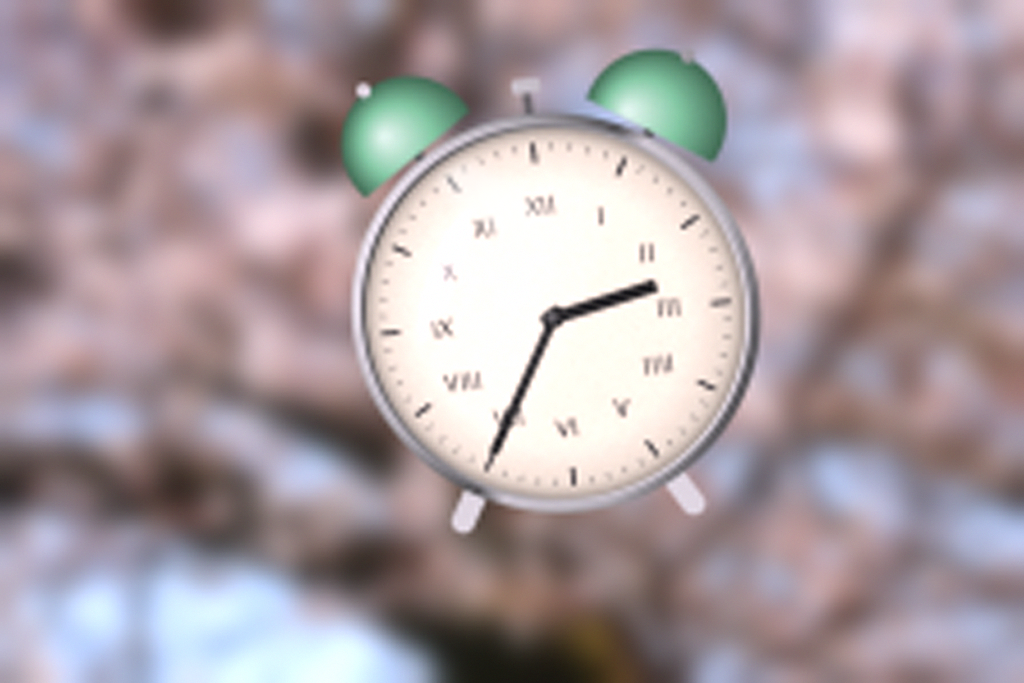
**2:35**
